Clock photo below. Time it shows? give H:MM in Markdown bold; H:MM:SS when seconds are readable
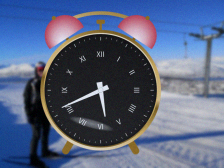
**5:41**
